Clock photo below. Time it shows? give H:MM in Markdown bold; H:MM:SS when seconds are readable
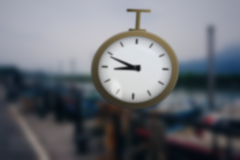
**8:49**
